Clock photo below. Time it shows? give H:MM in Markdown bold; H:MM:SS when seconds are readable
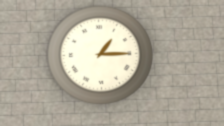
**1:15**
